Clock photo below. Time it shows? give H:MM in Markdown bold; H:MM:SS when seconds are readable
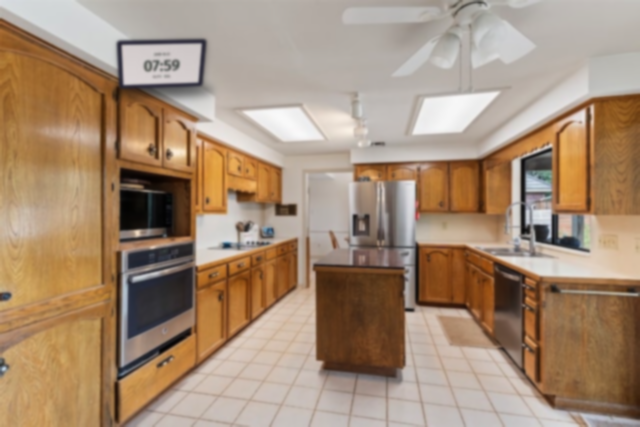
**7:59**
